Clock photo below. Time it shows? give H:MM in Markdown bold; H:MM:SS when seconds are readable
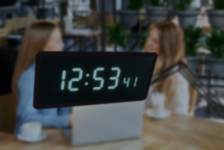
**12:53:41**
